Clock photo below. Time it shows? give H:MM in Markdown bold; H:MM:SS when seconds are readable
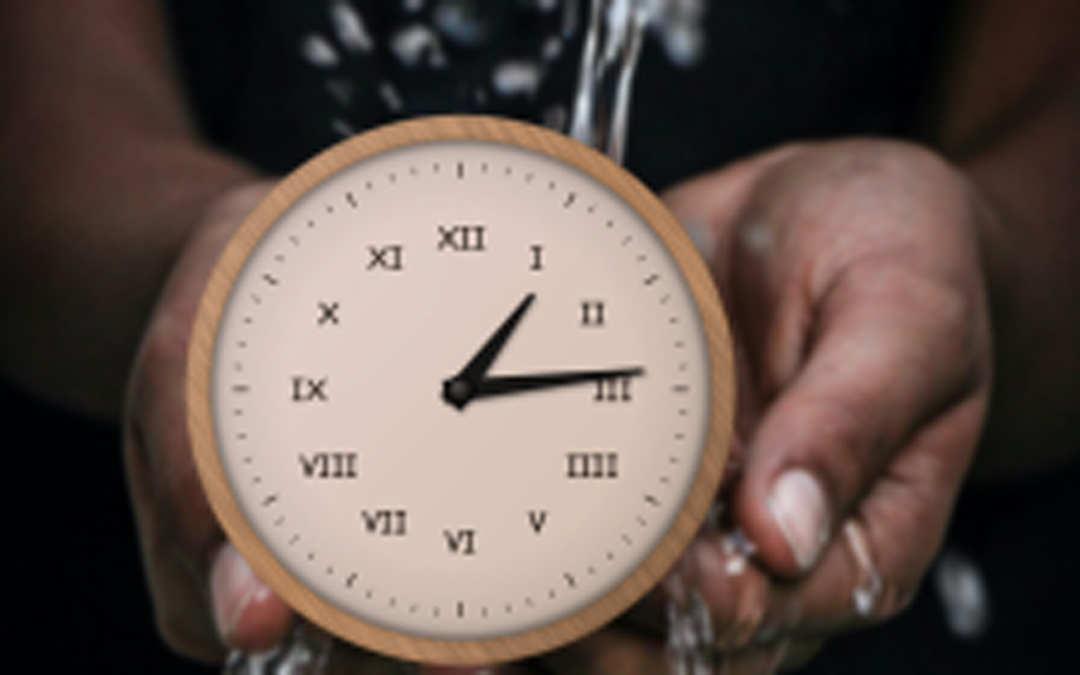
**1:14**
